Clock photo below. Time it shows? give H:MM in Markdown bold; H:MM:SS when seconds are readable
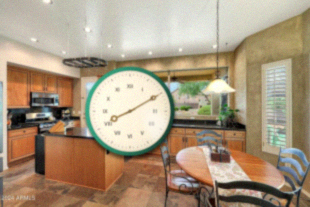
**8:10**
